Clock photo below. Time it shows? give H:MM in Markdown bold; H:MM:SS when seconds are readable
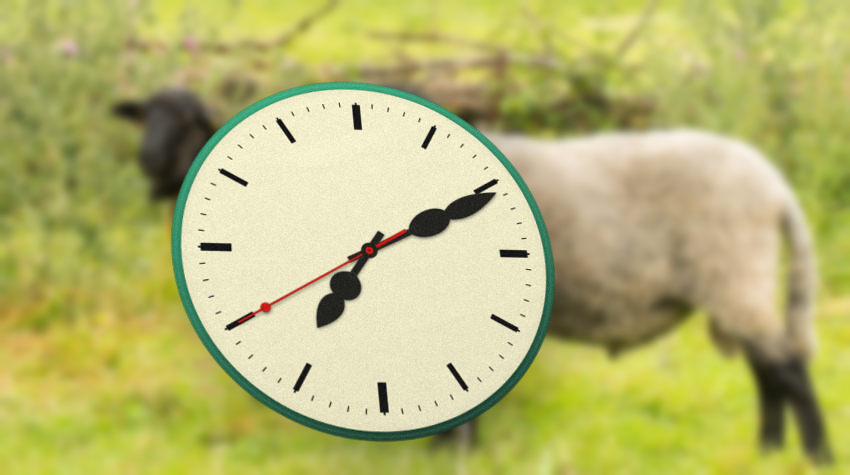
**7:10:40**
